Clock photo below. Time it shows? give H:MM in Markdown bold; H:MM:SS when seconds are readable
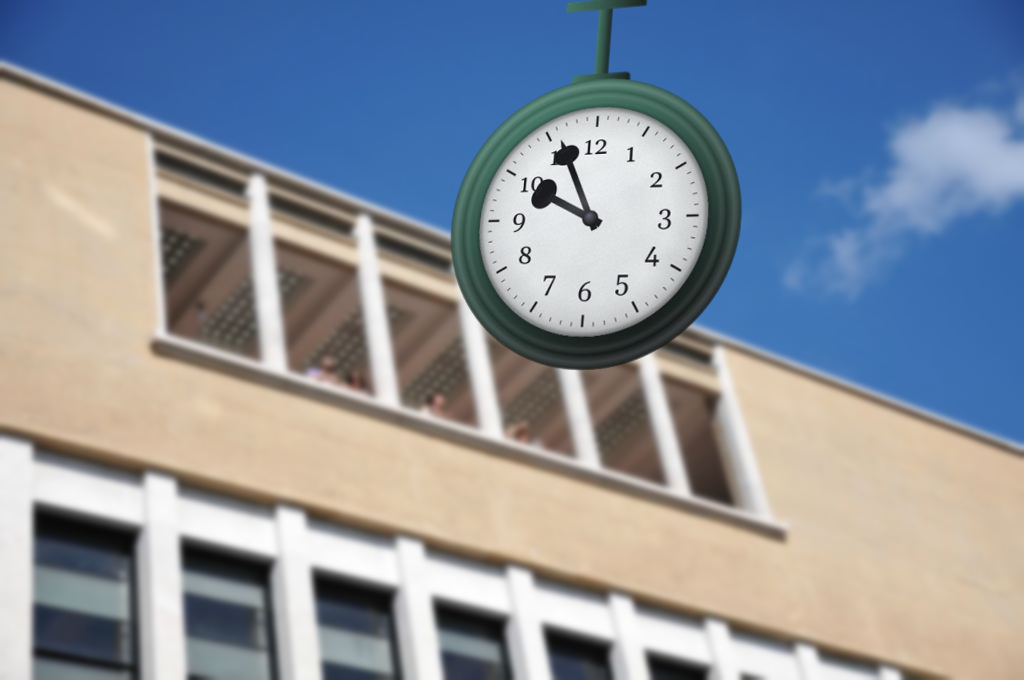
**9:56**
